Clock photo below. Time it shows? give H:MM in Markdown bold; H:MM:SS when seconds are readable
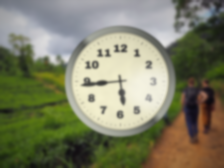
**5:44**
